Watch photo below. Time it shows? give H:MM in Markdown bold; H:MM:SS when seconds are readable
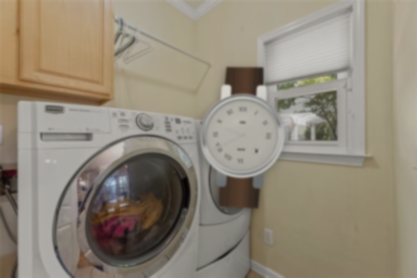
**9:40**
